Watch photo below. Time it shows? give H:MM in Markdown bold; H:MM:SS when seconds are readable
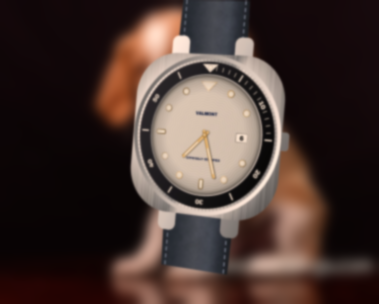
**7:27**
